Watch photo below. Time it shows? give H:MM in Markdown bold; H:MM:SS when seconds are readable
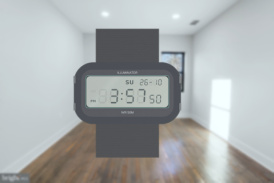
**3:57:50**
